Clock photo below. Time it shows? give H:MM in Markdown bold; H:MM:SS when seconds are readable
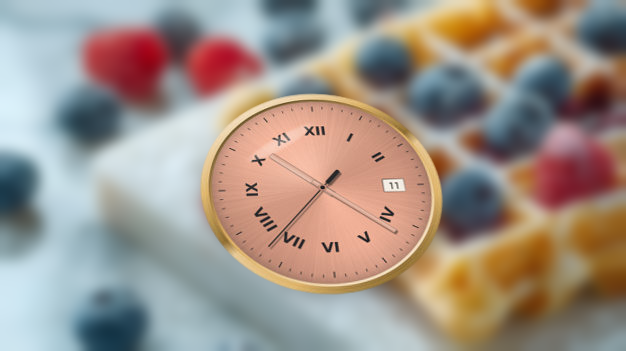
**10:21:37**
